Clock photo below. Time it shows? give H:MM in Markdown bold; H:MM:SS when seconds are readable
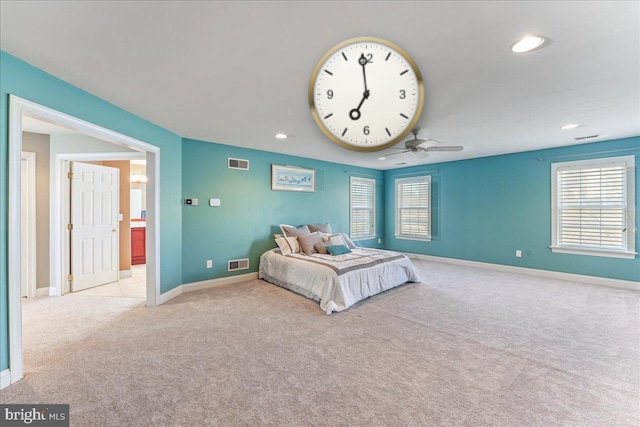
**6:59**
